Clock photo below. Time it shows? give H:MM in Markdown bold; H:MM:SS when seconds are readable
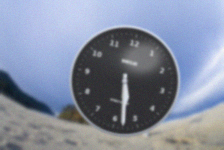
**5:28**
